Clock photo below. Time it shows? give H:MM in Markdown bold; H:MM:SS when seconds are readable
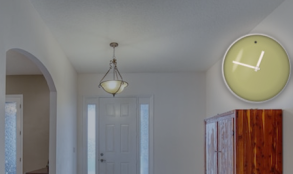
**12:48**
